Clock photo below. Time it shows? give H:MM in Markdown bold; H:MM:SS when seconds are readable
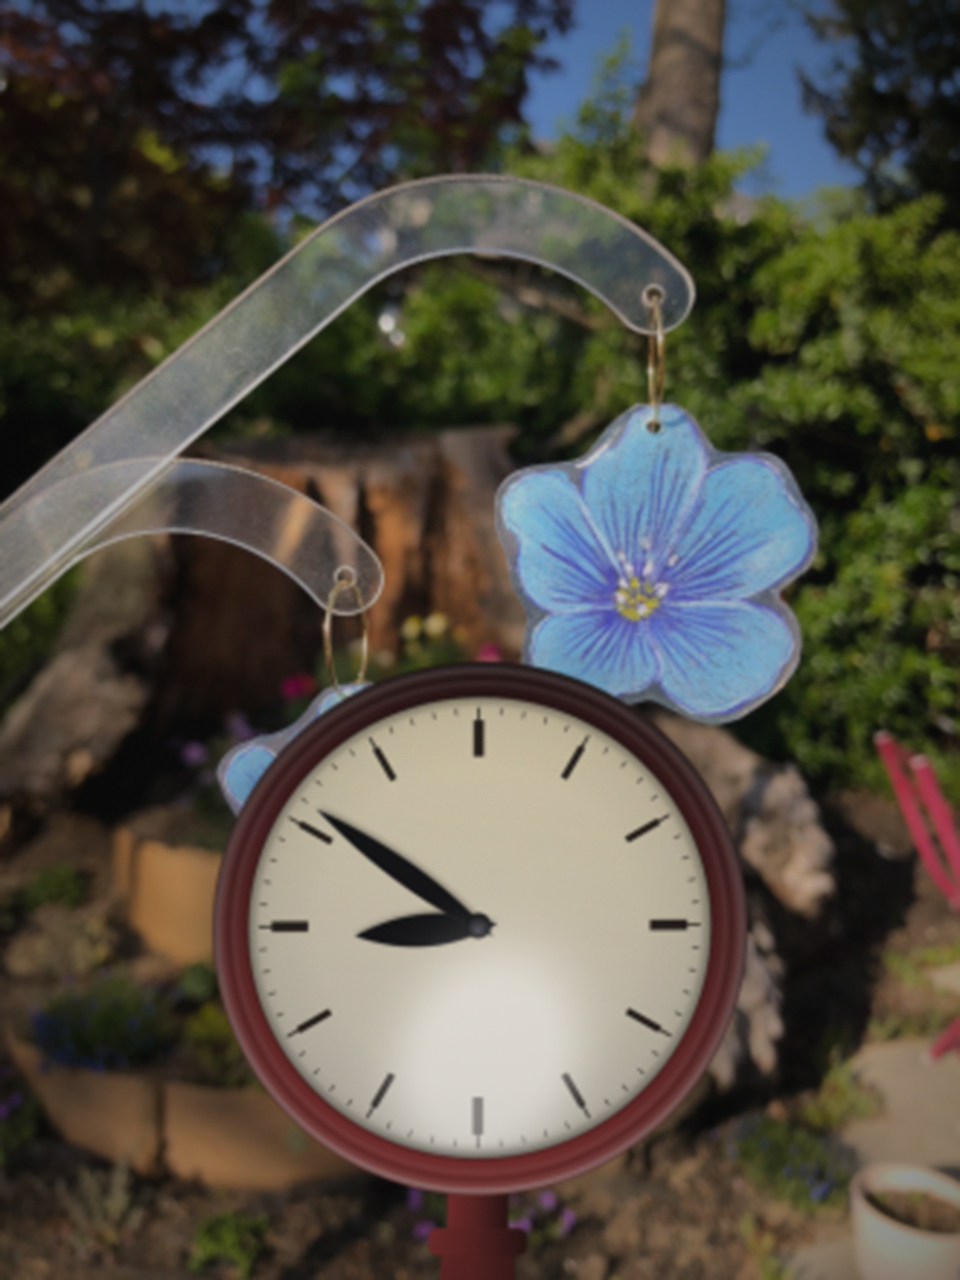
**8:51**
